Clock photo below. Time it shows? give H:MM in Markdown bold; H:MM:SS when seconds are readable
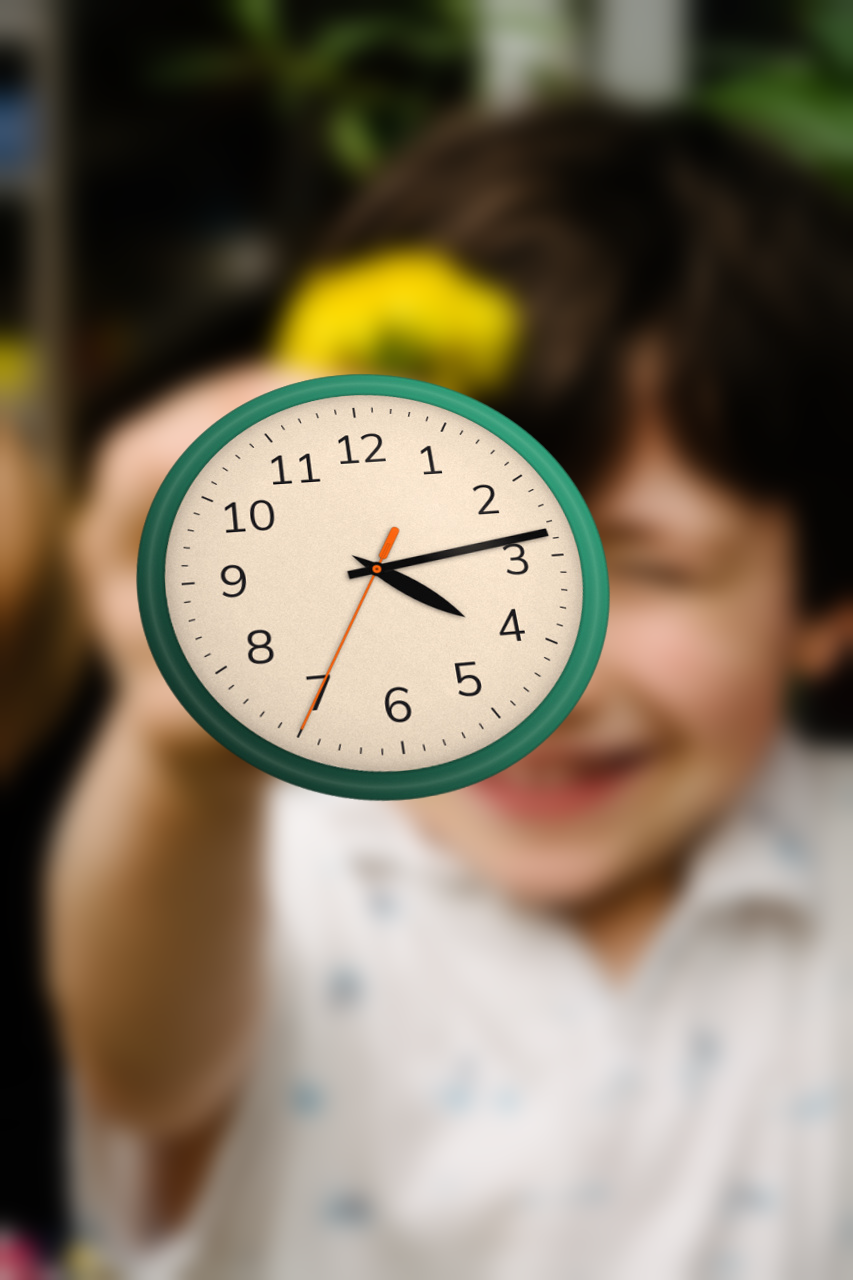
**4:13:35**
